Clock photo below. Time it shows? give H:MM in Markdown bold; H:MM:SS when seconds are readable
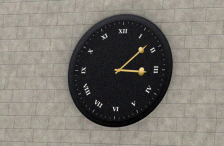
**3:08**
